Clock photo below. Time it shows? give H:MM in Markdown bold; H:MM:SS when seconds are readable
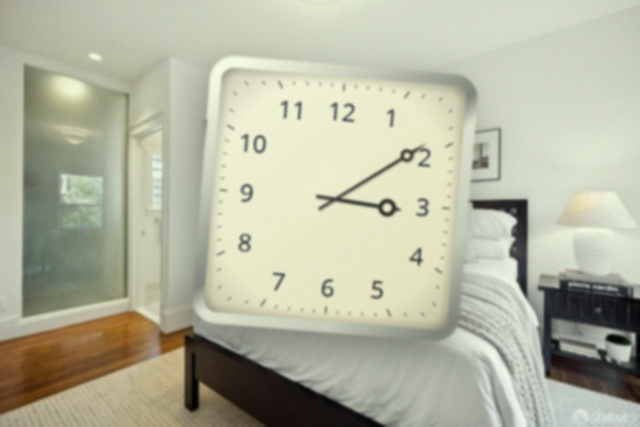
**3:09**
